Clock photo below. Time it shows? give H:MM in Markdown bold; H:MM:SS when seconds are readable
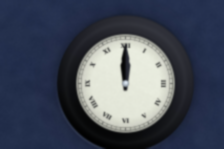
**12:00**
